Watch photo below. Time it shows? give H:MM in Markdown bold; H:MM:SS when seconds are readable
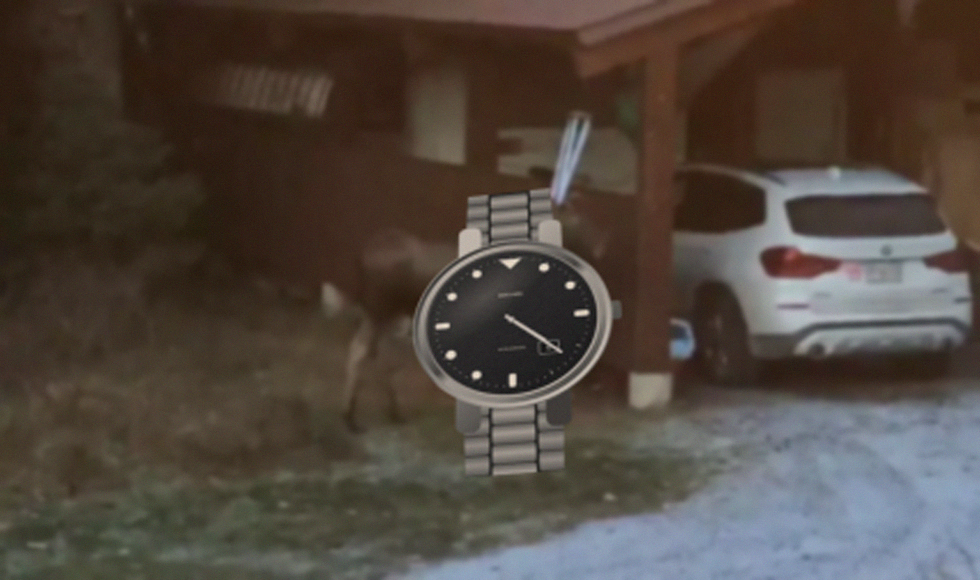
**4:22**
